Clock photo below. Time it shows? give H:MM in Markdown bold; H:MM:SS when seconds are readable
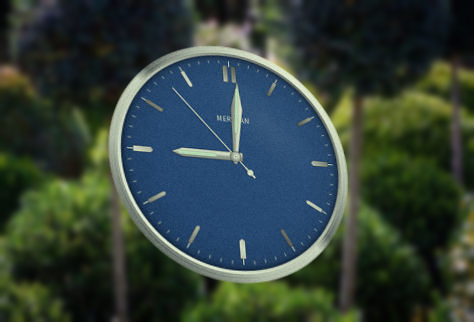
**9:00:53**
